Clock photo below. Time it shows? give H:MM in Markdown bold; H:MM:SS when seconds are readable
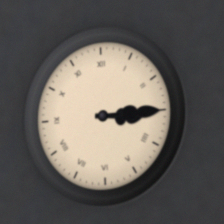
**3:15**
